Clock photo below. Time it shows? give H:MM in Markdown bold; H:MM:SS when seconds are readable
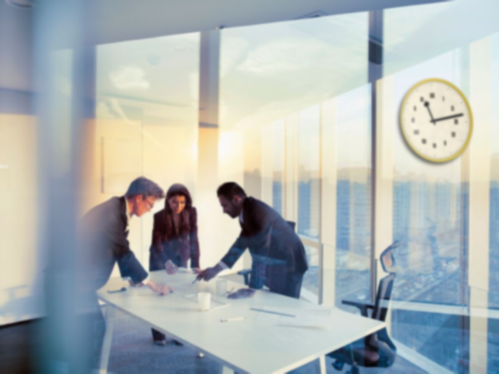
**11:13**
